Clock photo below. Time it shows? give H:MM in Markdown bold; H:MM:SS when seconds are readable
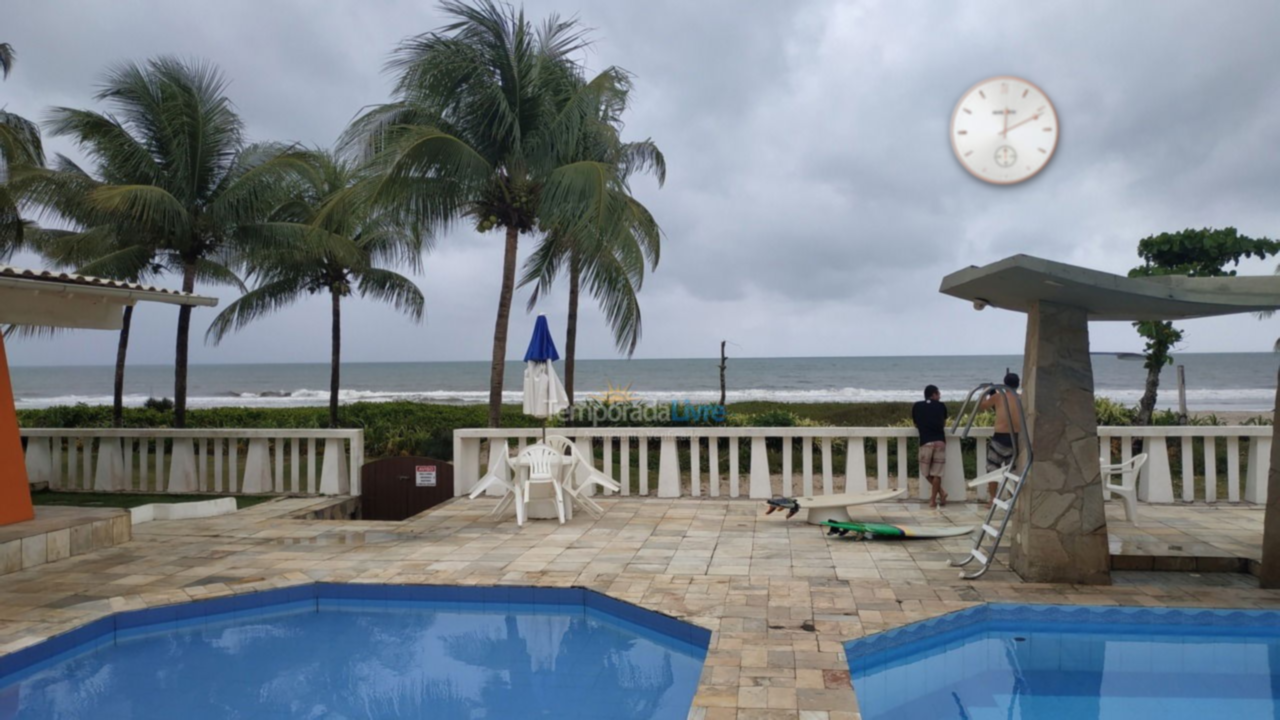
**12:11**
